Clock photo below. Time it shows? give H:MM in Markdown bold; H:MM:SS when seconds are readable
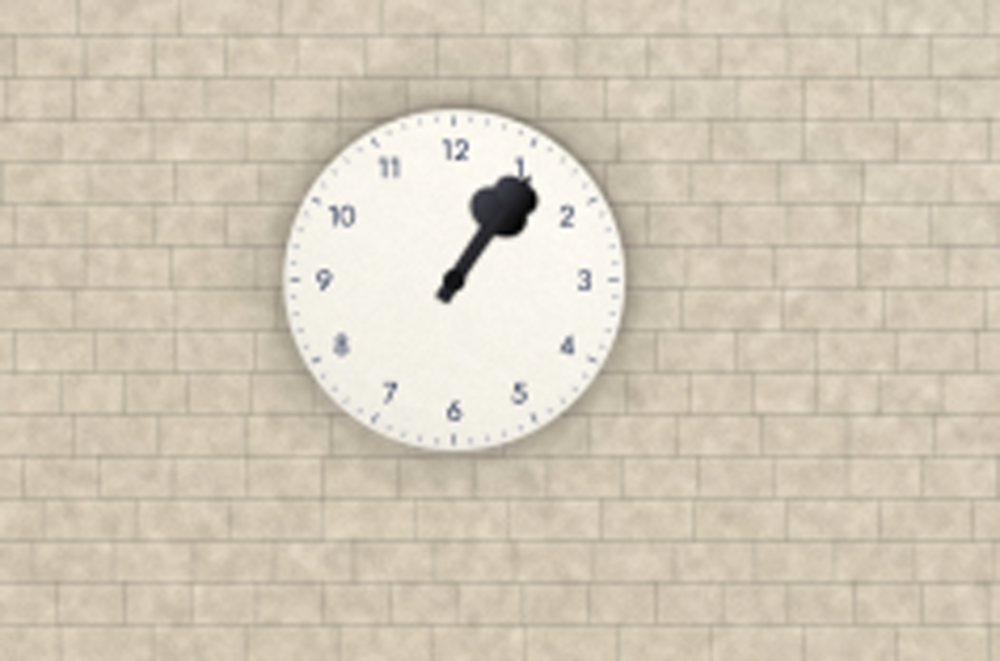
**1:06**
